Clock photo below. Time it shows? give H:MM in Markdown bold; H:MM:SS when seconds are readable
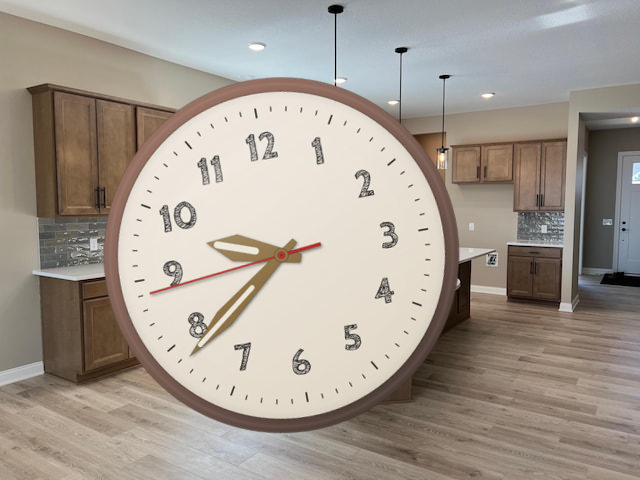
**9:38:44**
